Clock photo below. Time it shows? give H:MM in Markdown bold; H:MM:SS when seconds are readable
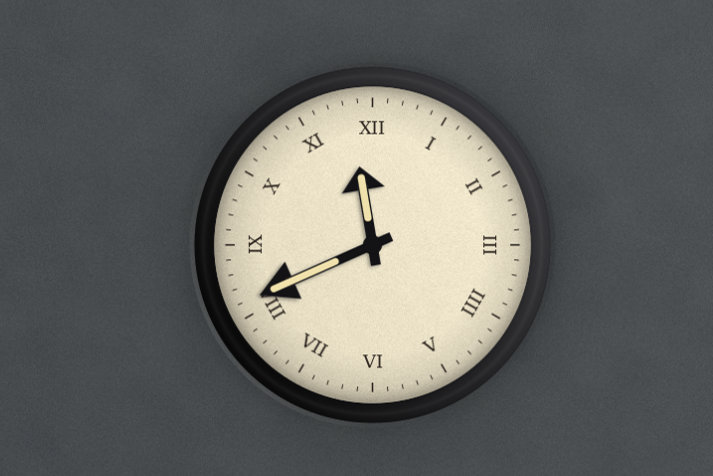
**11:41**
